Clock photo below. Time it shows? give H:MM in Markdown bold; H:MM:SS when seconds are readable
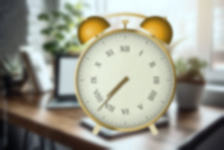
**7:37**
